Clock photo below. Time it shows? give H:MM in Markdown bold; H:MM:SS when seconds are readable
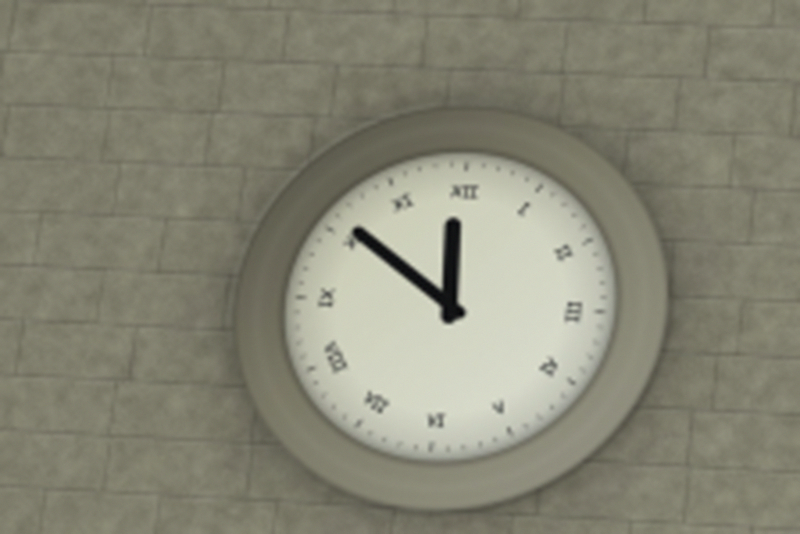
**11:51**
